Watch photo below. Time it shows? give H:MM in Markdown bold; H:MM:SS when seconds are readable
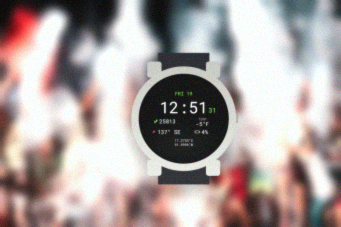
**12:51**
